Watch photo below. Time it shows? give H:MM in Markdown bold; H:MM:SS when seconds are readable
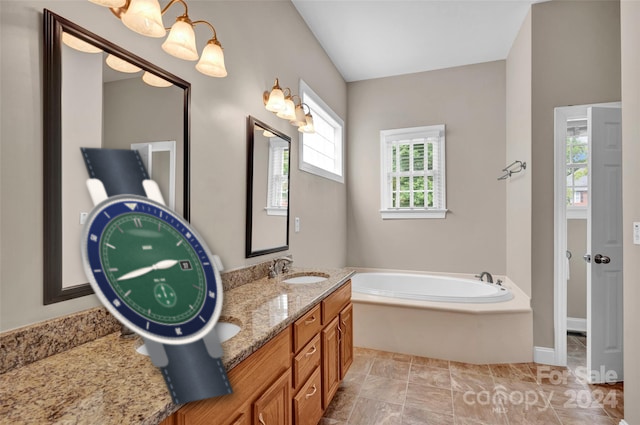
**2:43**
